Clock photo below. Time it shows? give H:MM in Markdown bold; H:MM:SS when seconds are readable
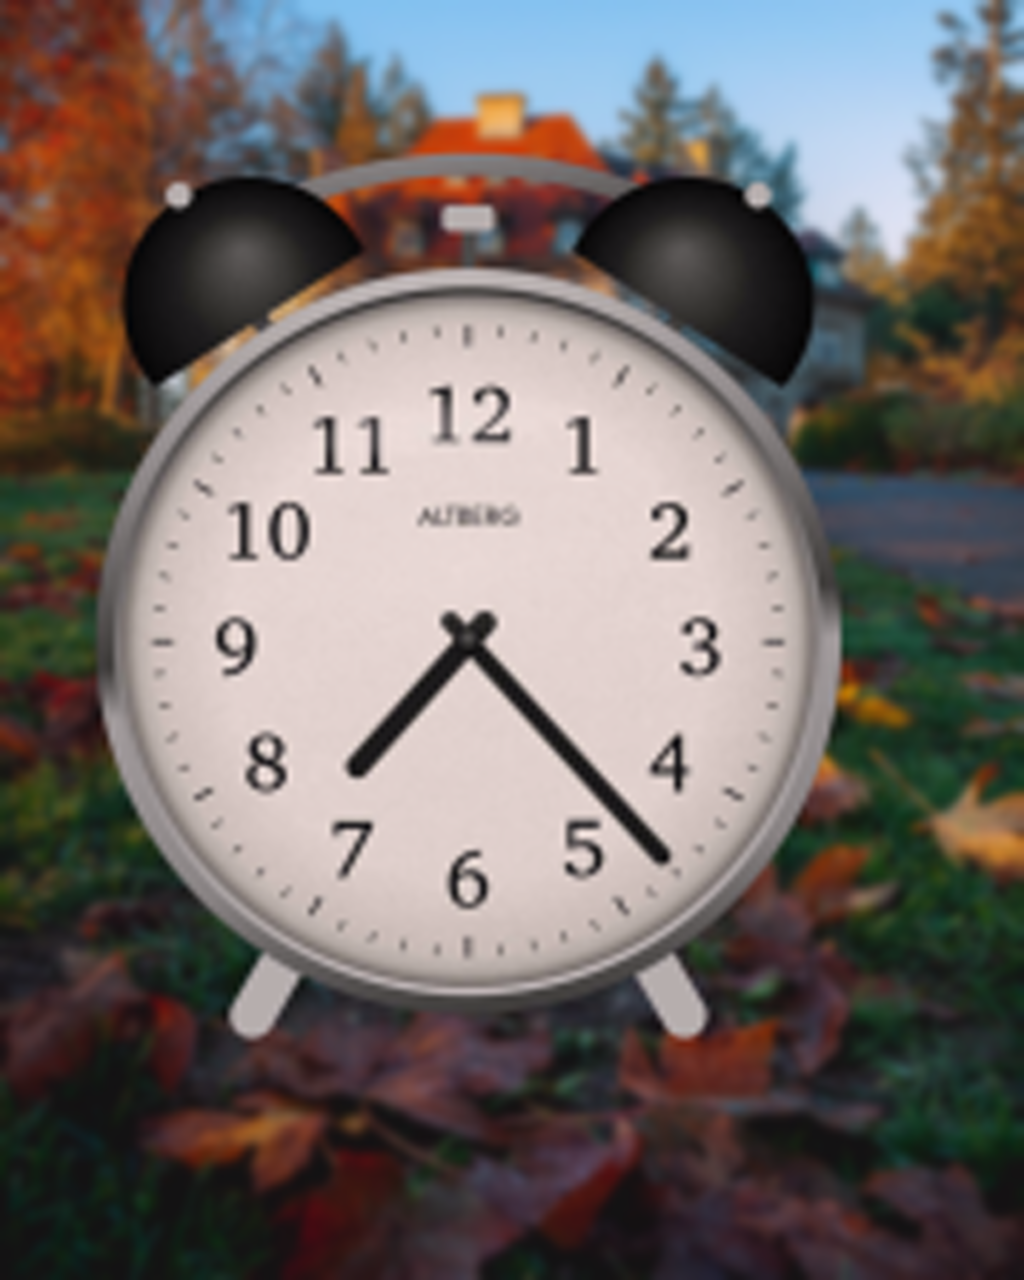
**7:23**
